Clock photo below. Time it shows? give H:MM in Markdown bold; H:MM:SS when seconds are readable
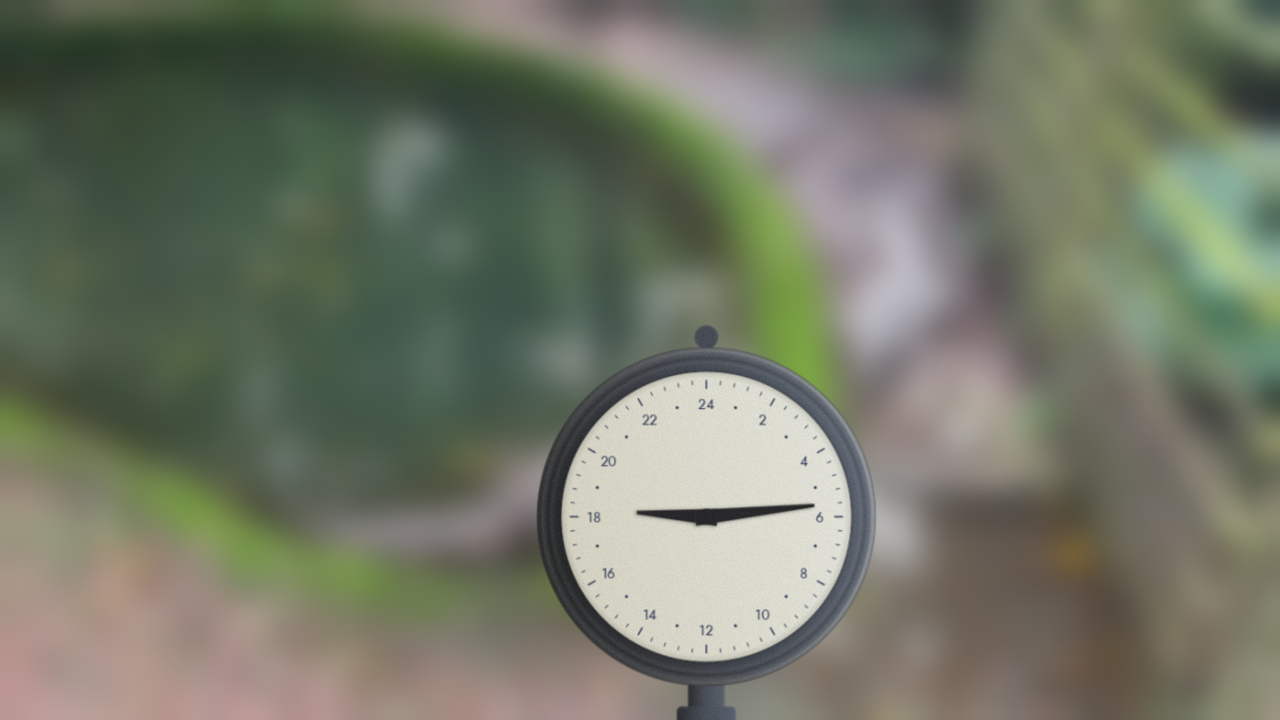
**18:14**
